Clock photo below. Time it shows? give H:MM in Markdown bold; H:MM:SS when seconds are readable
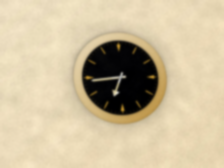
**6:44**
